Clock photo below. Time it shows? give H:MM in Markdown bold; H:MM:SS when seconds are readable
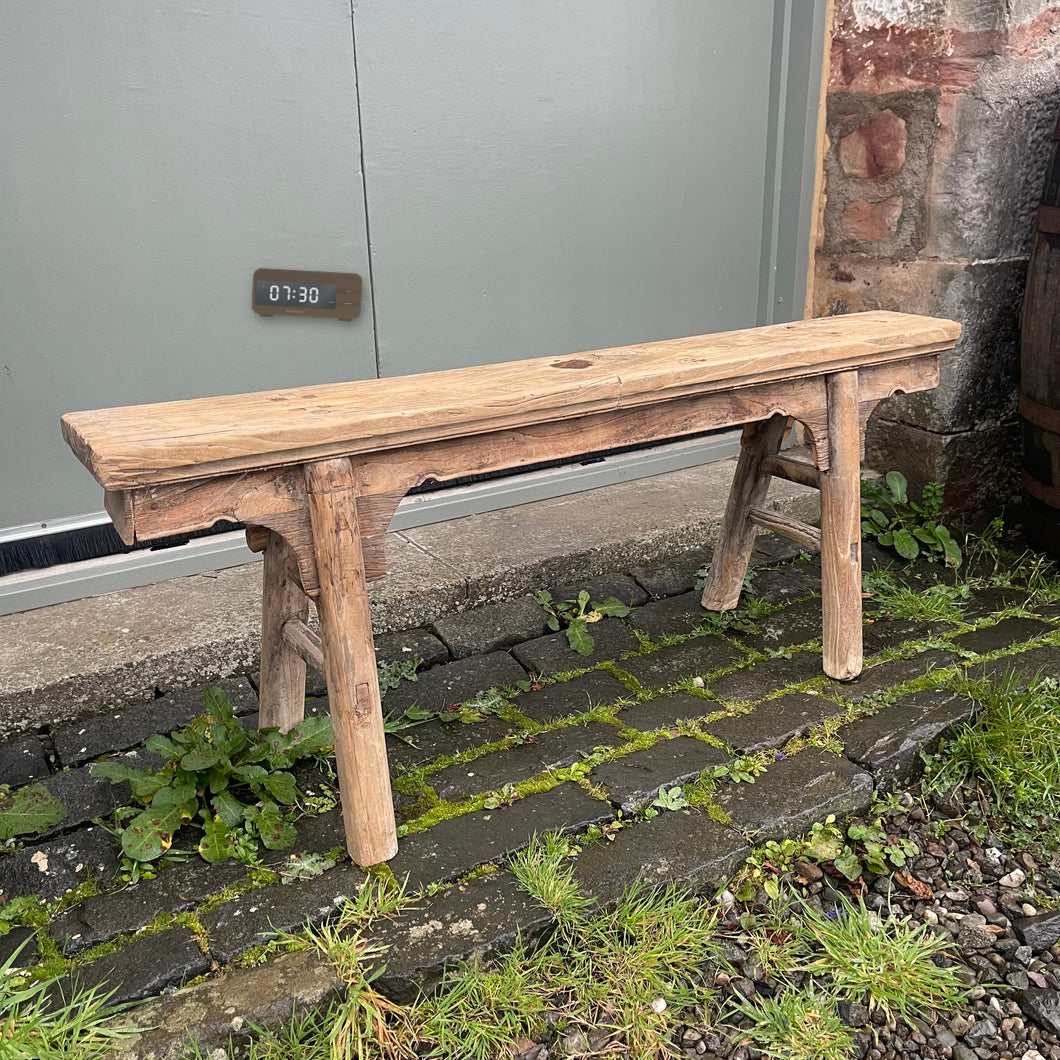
**7:30**
